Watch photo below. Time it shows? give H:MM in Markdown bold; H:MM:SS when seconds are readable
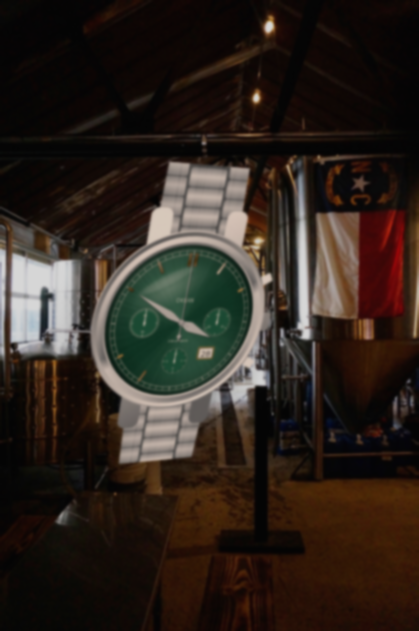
**3:50**
